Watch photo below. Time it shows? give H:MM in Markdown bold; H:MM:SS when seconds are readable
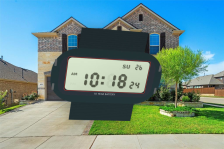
**10:18:24**
